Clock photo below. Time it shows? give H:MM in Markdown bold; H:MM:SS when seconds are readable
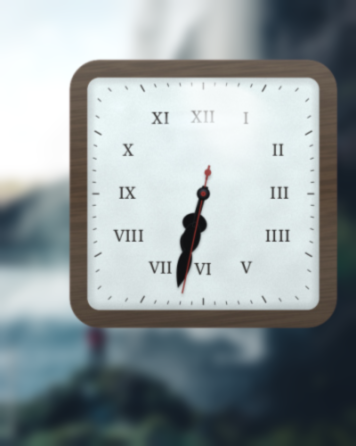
**6:32:32**
